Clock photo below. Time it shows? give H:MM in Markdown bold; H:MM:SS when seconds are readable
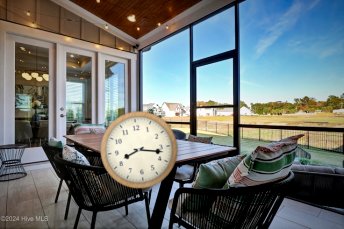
**8:17**
